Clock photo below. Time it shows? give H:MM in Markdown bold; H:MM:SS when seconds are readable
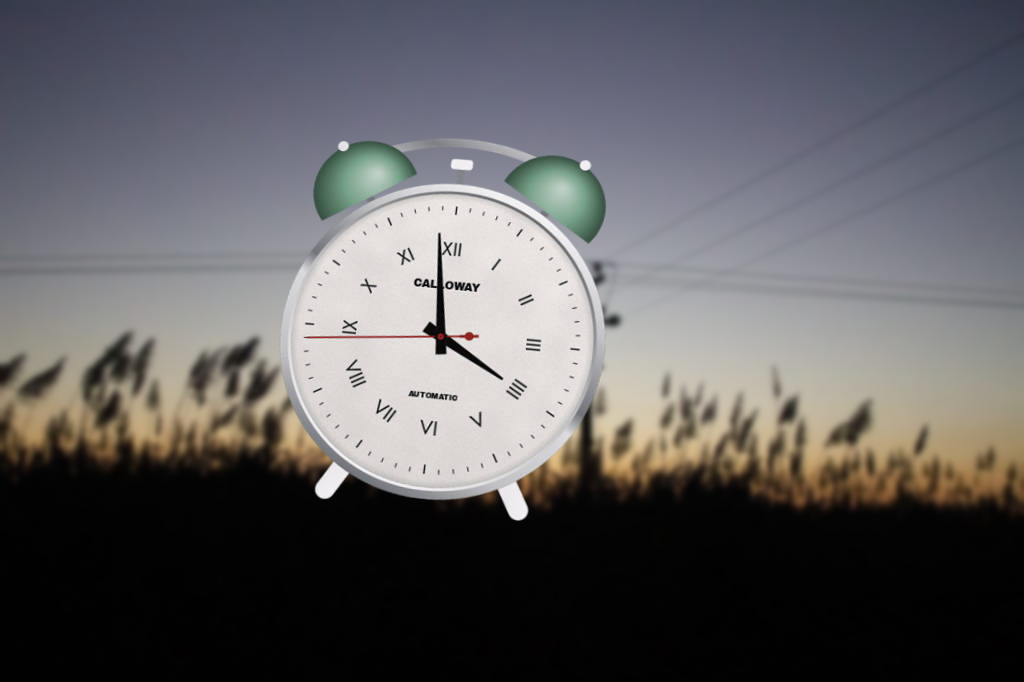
**3:58:44**
